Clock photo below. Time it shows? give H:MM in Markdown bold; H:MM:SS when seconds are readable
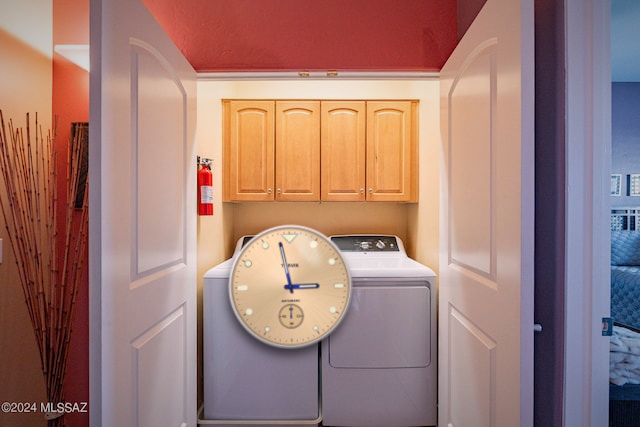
**2:58**
